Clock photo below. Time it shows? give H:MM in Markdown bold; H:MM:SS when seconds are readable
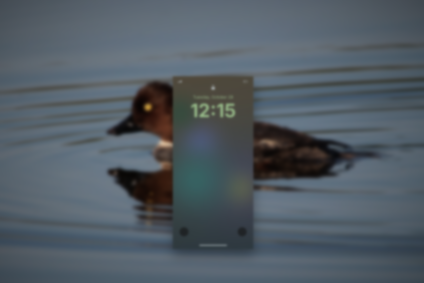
**12:15**
